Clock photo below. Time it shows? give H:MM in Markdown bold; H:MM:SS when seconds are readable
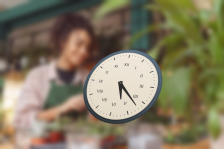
**5:22**
